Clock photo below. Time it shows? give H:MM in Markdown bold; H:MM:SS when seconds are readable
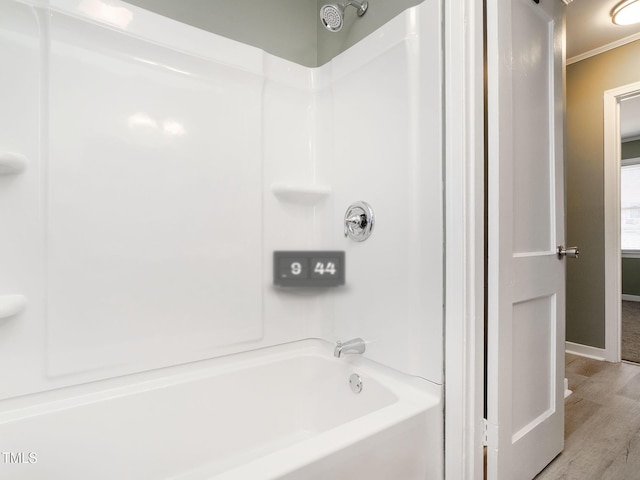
**9:44**
